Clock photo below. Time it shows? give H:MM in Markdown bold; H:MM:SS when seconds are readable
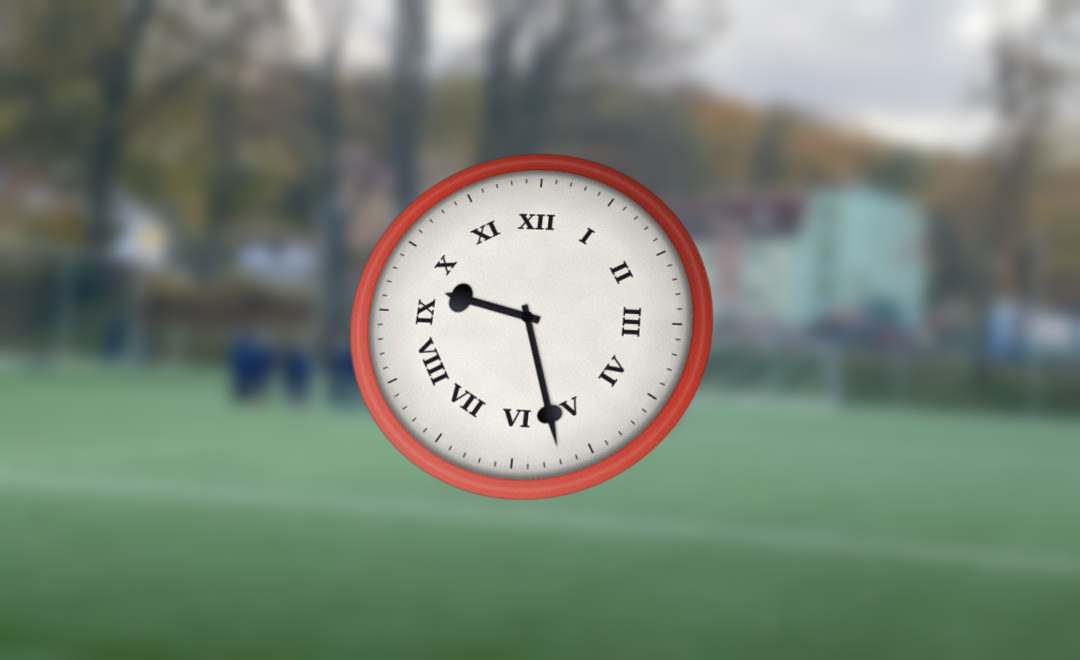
**9:27**
